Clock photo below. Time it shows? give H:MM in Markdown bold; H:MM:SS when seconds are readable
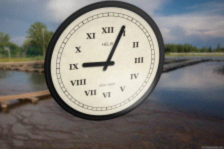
**9:04**
